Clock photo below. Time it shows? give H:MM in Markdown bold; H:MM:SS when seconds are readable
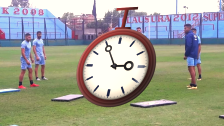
**2:55**
